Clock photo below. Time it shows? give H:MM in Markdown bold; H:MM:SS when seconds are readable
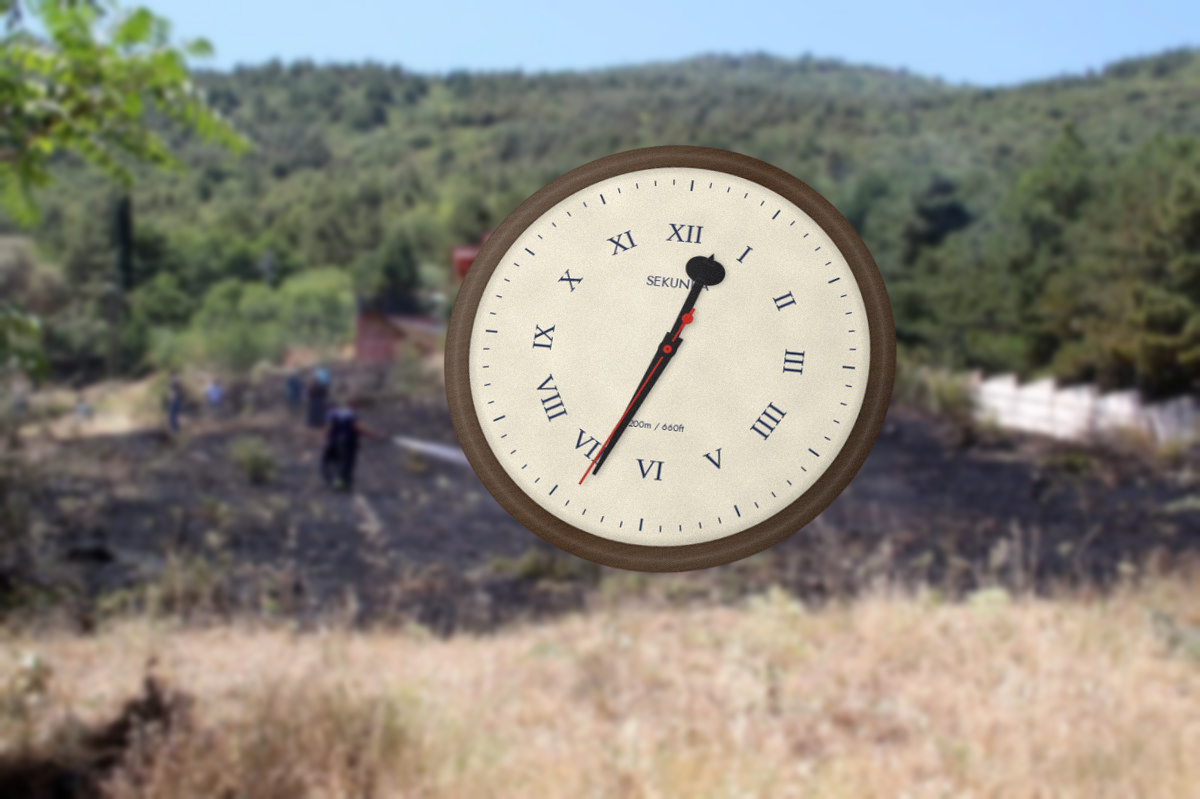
**12:33:34**
